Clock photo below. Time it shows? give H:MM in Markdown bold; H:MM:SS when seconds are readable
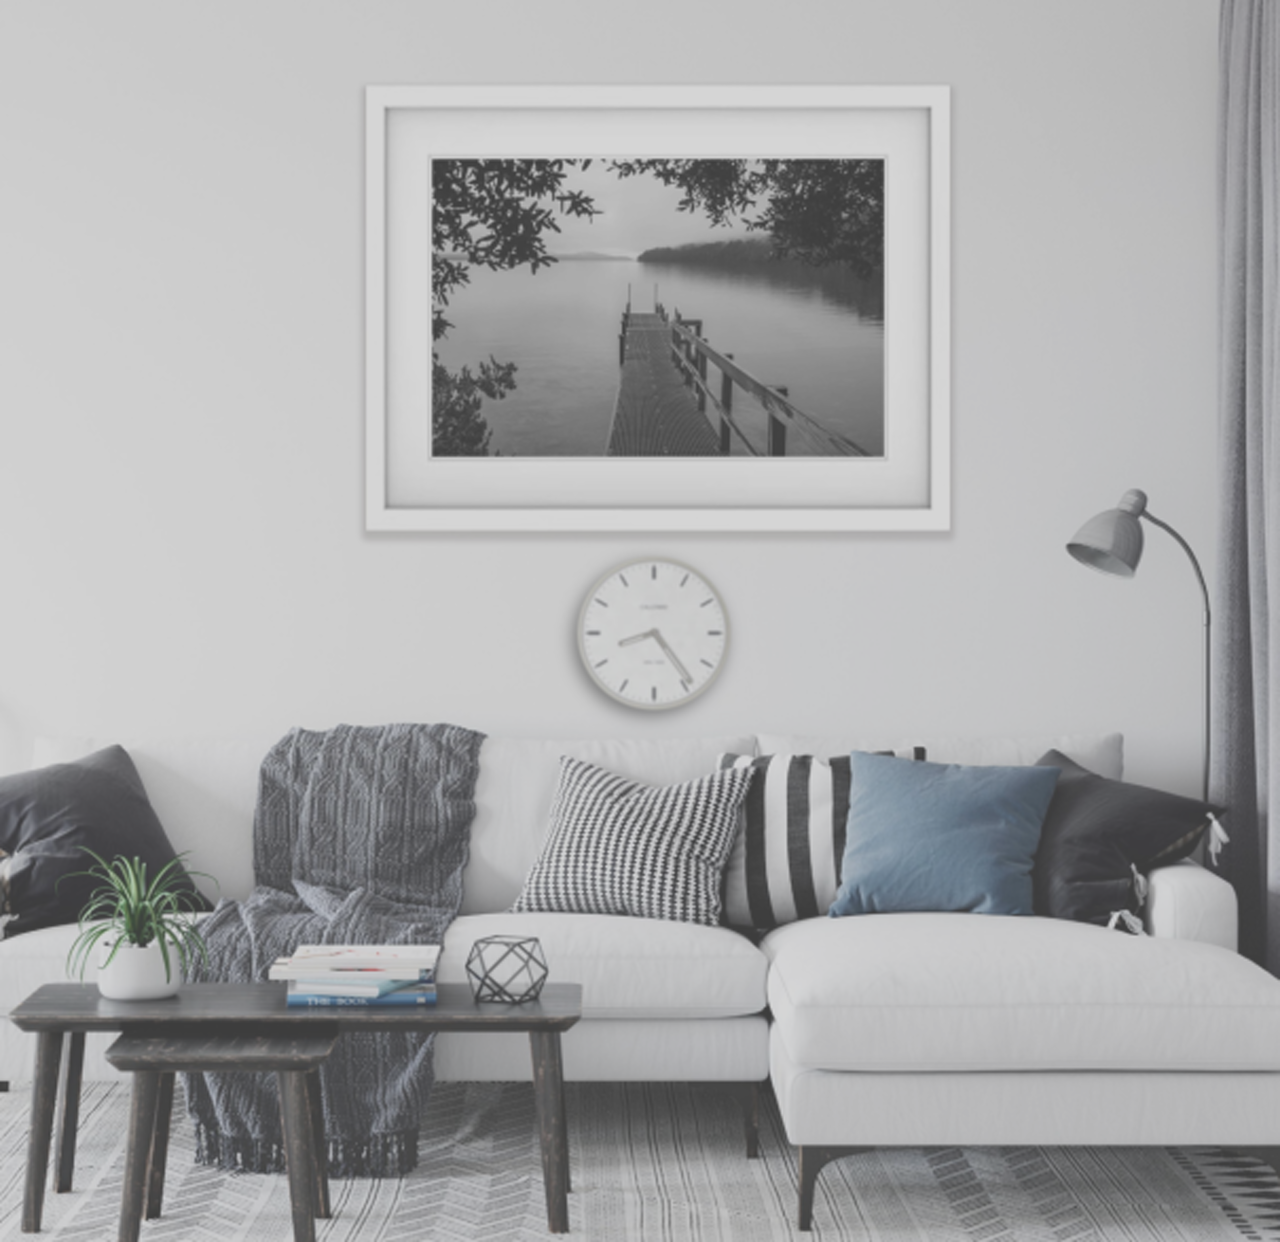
**8:24**
